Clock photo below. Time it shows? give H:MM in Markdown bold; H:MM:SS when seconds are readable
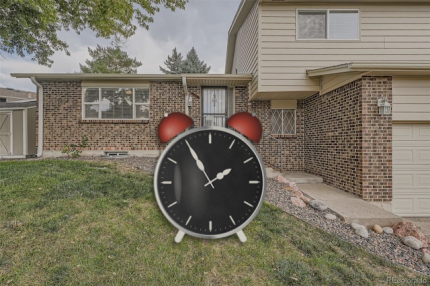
**1:55**
